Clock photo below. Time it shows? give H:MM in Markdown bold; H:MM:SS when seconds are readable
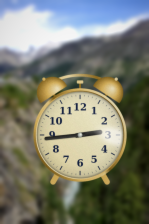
**2:44**
